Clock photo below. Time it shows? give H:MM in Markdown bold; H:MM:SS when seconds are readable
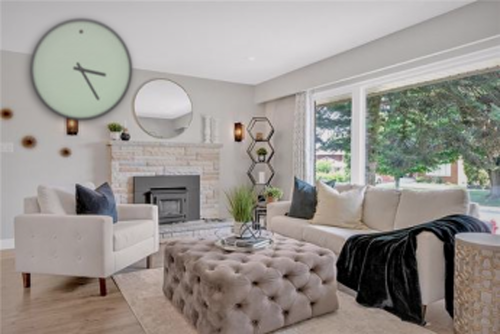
**3:25**
